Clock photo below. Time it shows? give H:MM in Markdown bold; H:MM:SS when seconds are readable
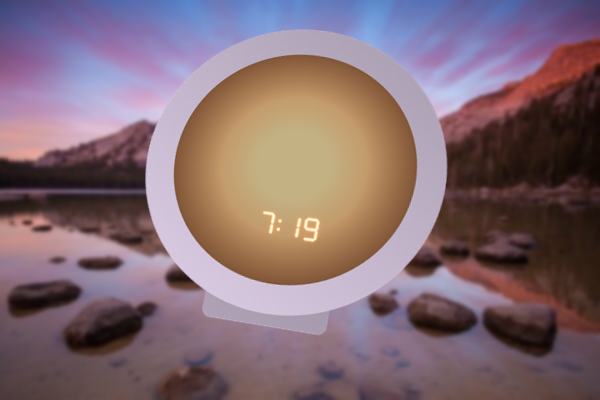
**7:19**
